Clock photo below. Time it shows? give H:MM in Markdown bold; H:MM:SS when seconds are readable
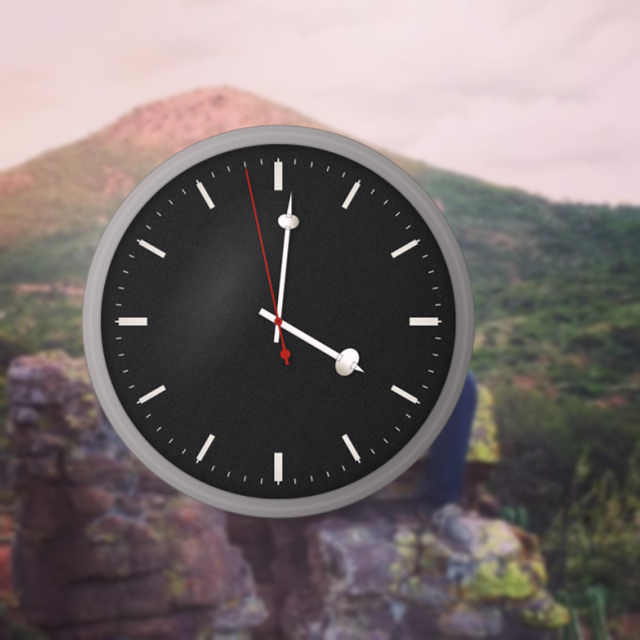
**4:00:58**
